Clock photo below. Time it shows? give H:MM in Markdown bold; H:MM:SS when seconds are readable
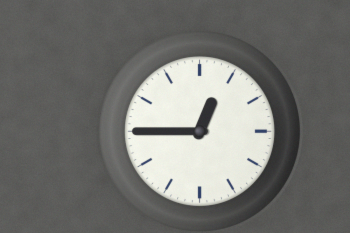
**12:45**
